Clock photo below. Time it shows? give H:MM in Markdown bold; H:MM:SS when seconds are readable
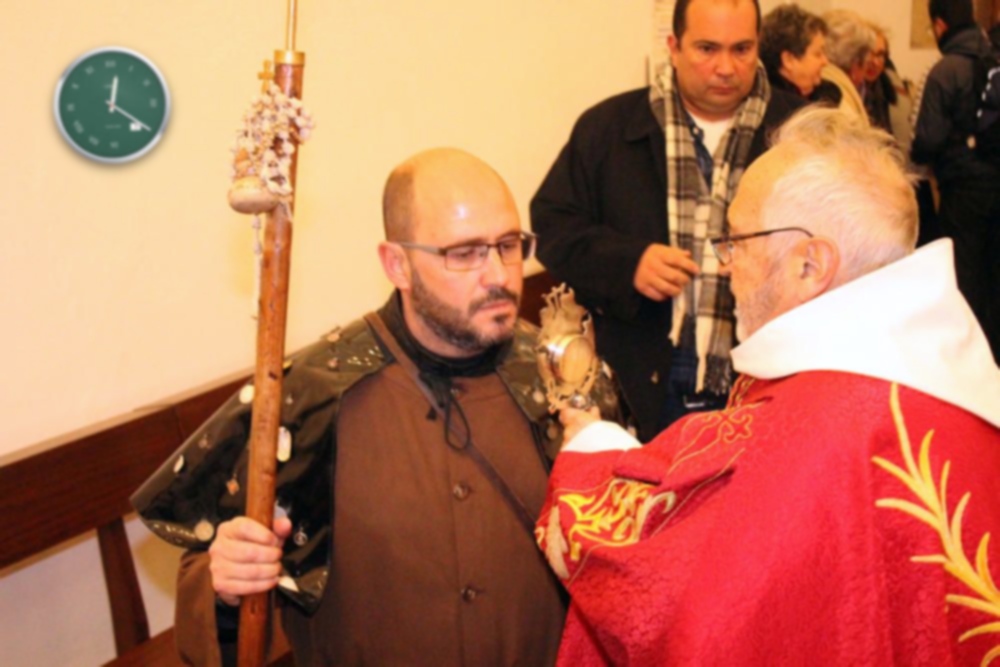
**12:21**
